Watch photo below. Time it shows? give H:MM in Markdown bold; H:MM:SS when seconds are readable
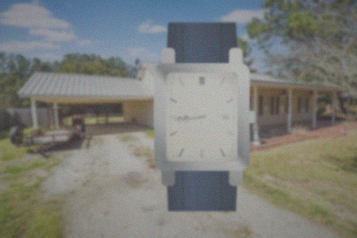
**8:44**
